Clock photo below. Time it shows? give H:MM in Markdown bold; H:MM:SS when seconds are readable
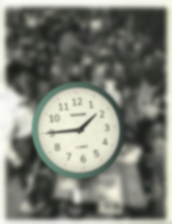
**1:45**
